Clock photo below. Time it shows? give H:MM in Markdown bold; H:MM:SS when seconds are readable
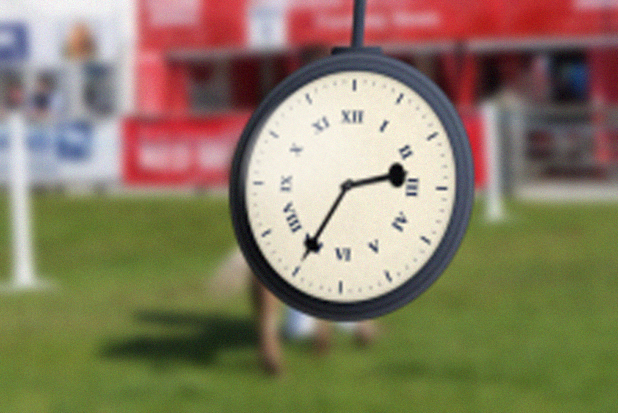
**2:35**
